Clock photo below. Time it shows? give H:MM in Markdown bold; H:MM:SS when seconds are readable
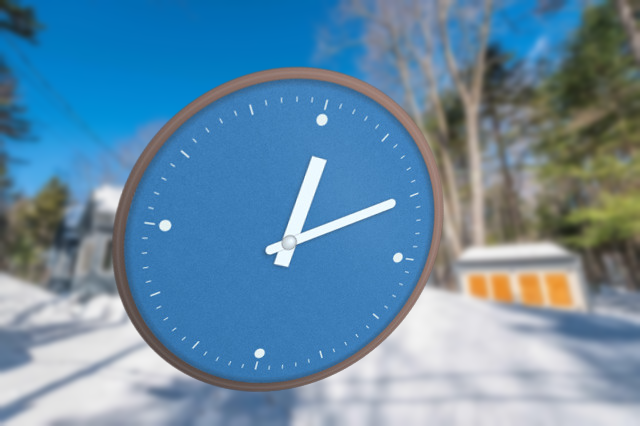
**12:10**
